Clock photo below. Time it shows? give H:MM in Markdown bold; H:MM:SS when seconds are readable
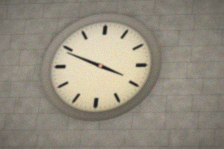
**3:49**
